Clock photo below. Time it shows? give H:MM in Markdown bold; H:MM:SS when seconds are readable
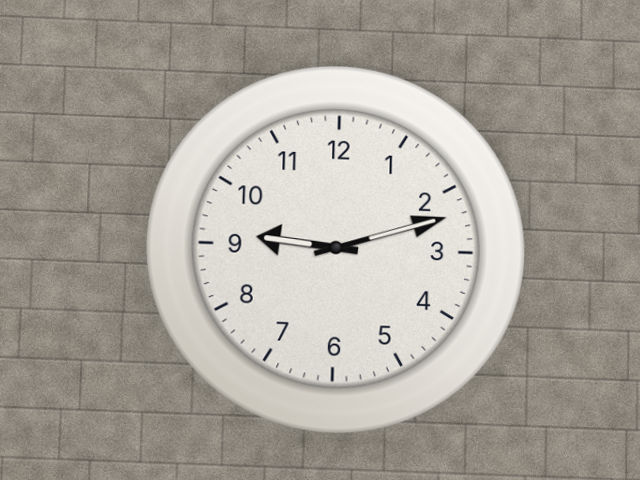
**9:12**
